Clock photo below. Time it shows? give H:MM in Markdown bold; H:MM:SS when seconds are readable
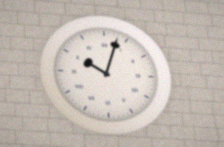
**10:03**
